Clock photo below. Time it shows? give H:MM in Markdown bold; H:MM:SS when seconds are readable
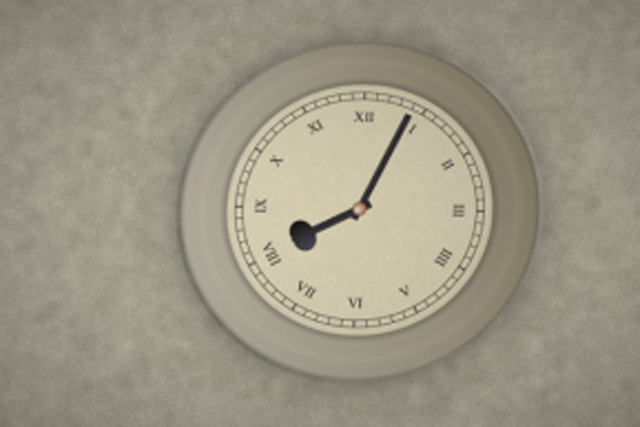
**8:04**
